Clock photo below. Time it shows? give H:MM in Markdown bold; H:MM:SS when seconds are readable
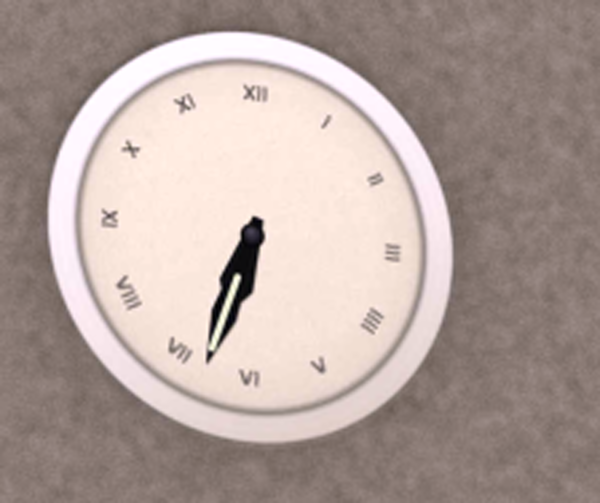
**6:33**
